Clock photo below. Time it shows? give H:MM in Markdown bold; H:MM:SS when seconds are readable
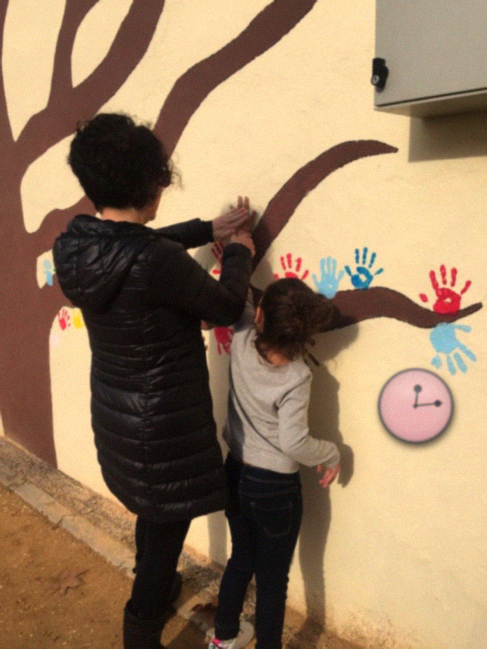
**12:14**
